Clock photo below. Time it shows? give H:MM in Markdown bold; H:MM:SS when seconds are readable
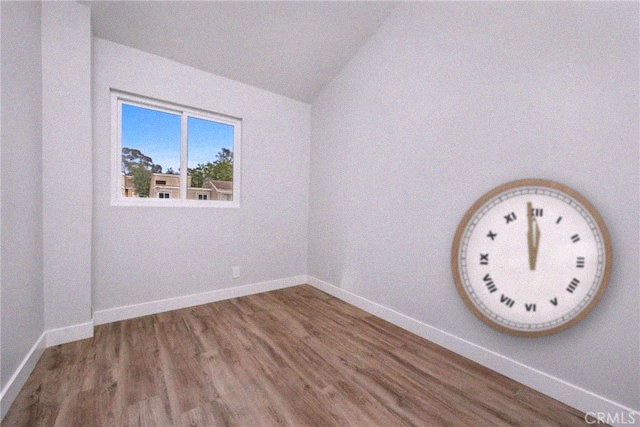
**11:59**
